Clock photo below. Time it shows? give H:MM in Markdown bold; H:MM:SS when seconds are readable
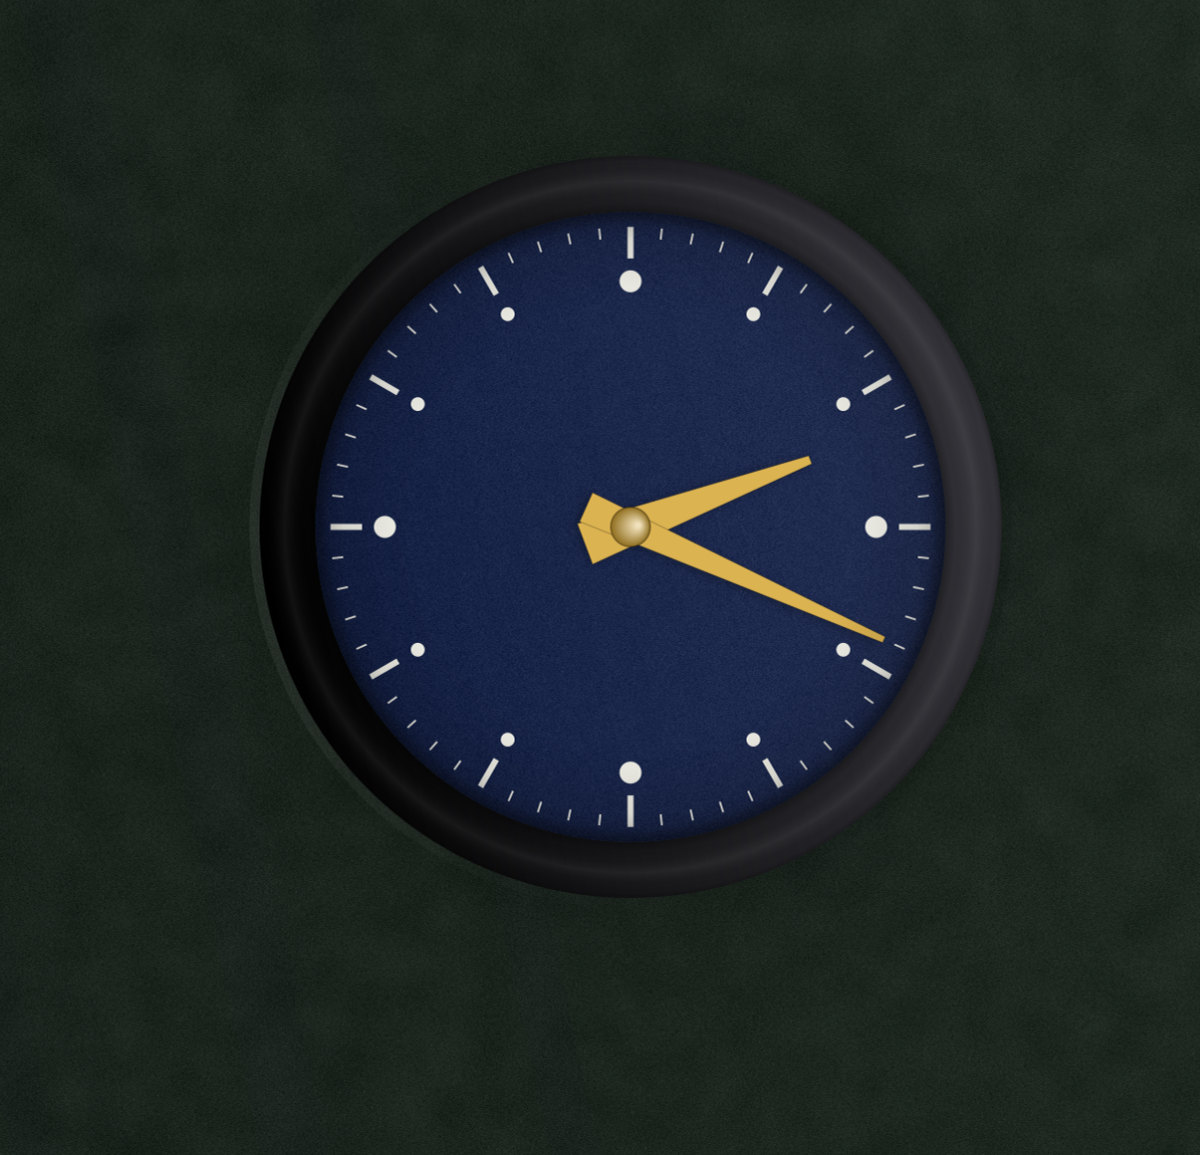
**2:19**
